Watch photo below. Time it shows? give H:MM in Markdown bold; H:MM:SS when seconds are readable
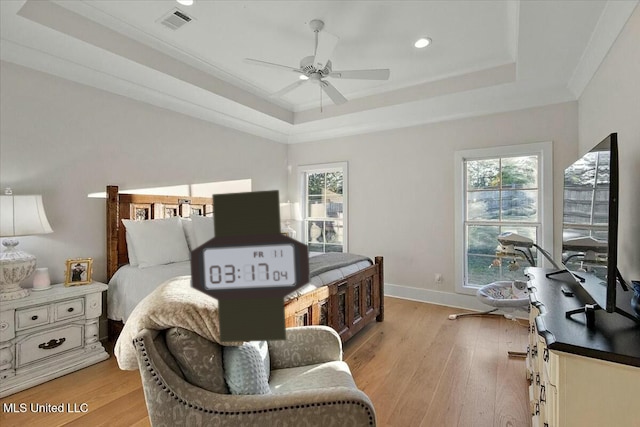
**3:17:04**
